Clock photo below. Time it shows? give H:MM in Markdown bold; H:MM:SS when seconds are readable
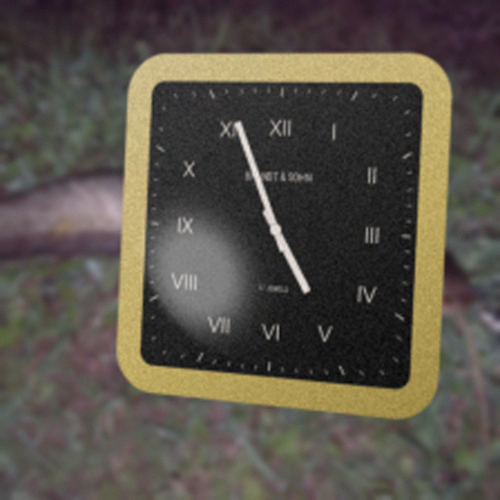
**4:56**
